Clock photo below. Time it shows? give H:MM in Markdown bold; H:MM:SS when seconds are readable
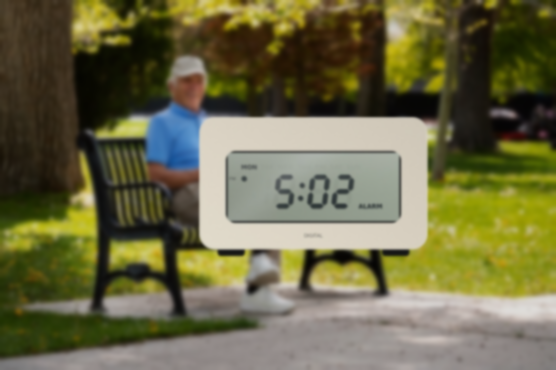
**5:02**
